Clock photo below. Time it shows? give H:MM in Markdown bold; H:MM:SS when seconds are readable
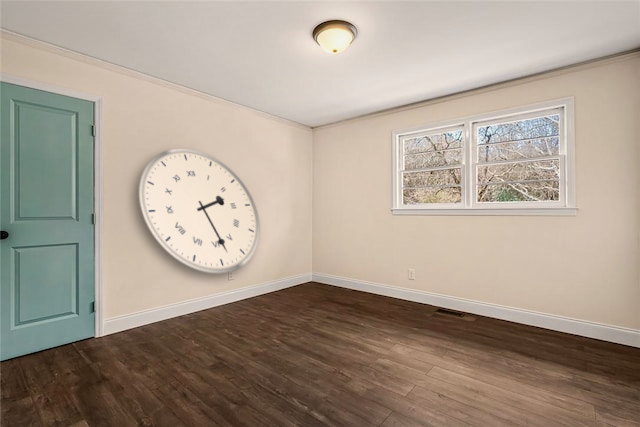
**2:28**
